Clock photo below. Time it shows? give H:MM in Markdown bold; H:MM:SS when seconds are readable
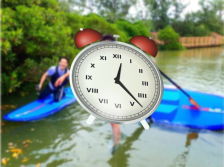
**12:23**
